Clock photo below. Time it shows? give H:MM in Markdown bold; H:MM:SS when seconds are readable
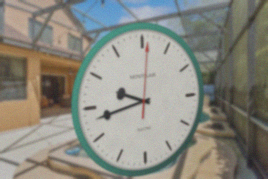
**9:43:01**
